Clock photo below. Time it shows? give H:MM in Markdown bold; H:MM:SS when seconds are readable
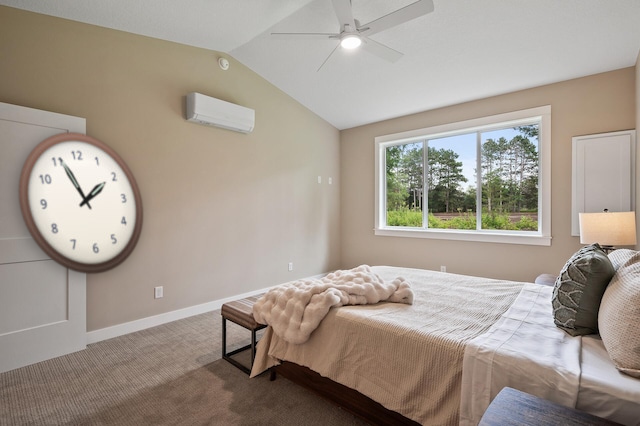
**1:56**
